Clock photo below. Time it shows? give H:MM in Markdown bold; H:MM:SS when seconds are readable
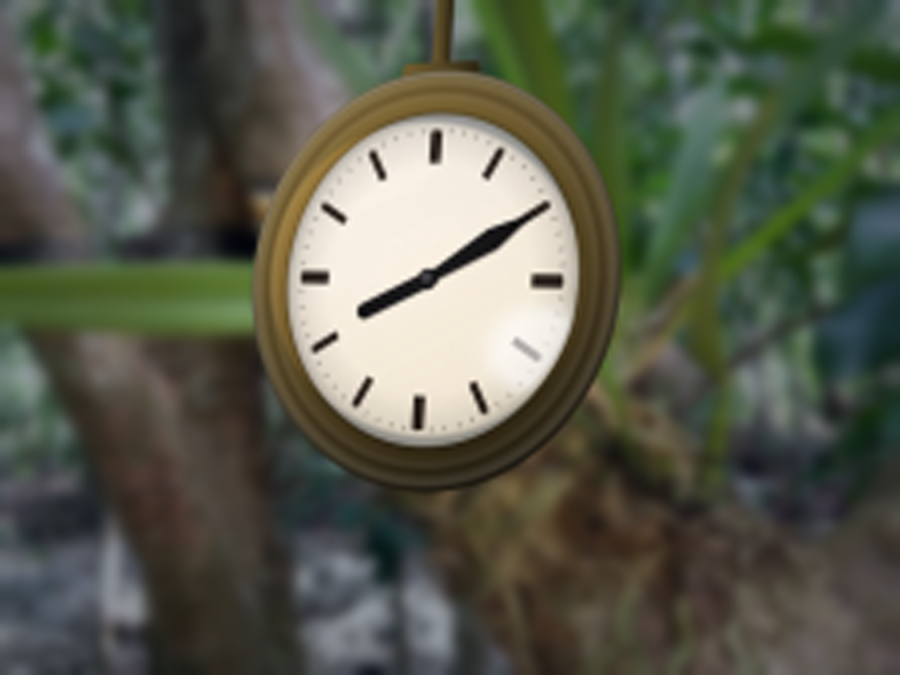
**8:10**
